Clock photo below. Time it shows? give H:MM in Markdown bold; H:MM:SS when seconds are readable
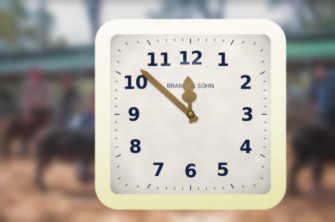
**11:52**
